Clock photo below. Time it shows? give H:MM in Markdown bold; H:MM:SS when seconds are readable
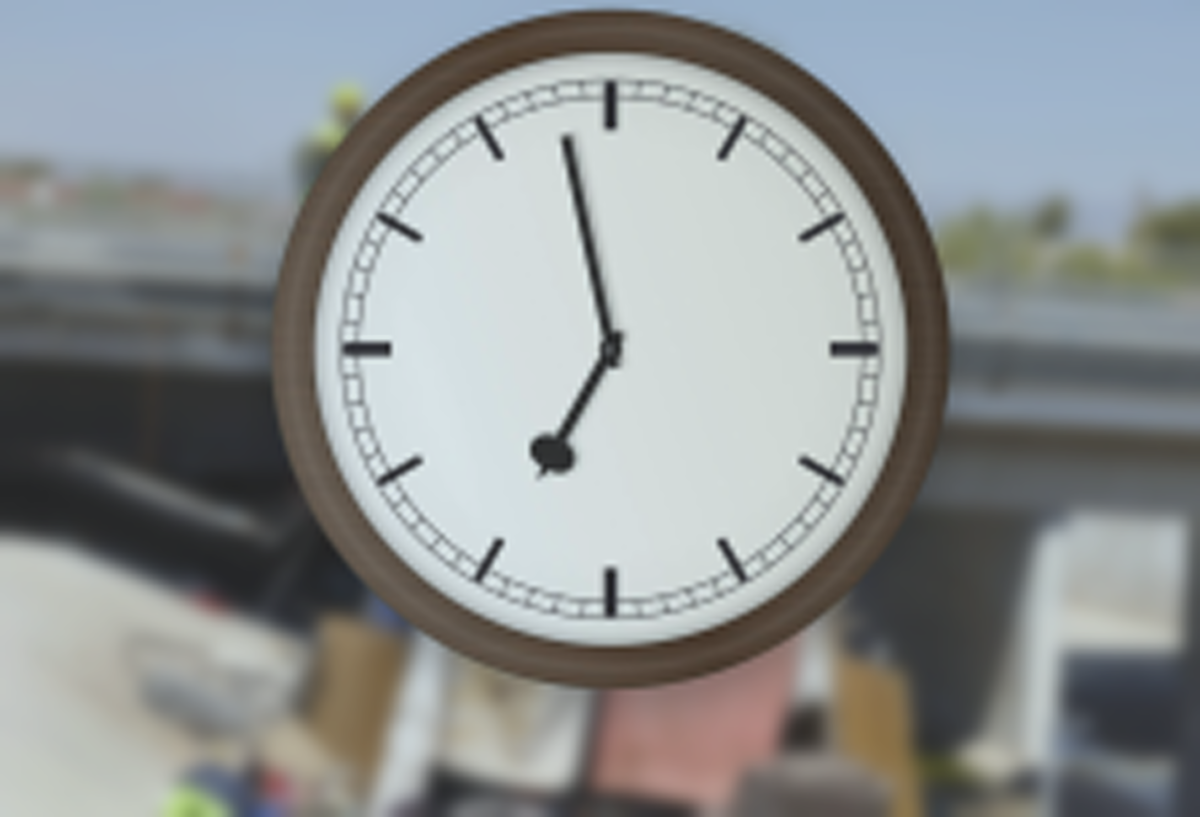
**6:58**
